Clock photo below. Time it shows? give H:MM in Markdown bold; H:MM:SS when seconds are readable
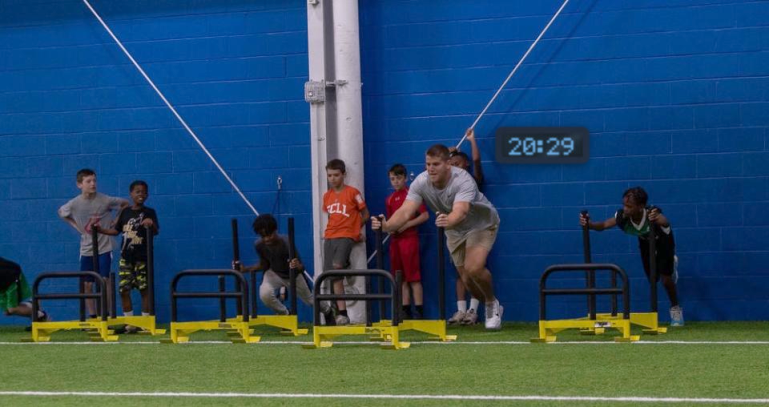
**20:29**
